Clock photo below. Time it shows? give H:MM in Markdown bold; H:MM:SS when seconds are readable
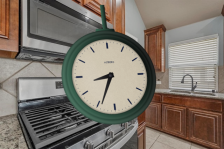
**8:34**
